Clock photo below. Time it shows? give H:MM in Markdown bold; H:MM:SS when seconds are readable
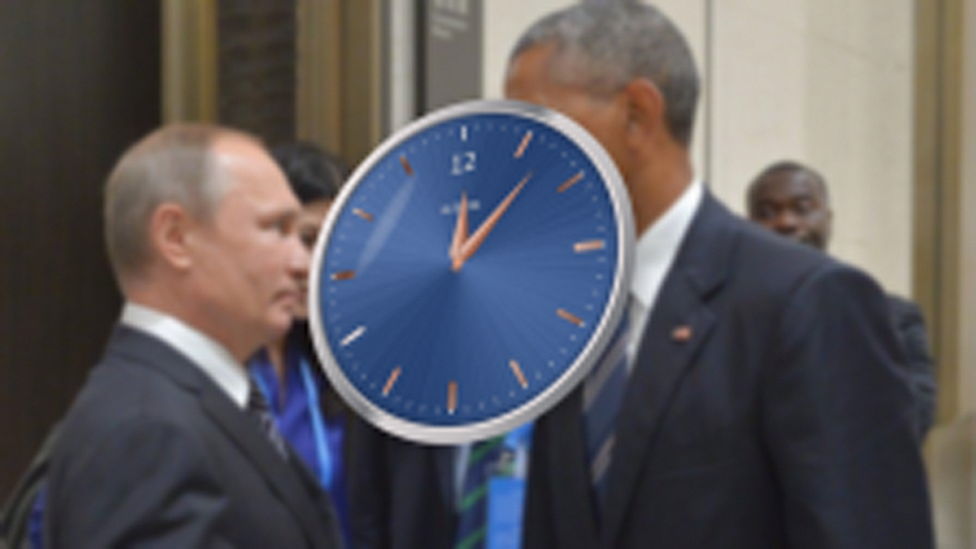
**12:07**
